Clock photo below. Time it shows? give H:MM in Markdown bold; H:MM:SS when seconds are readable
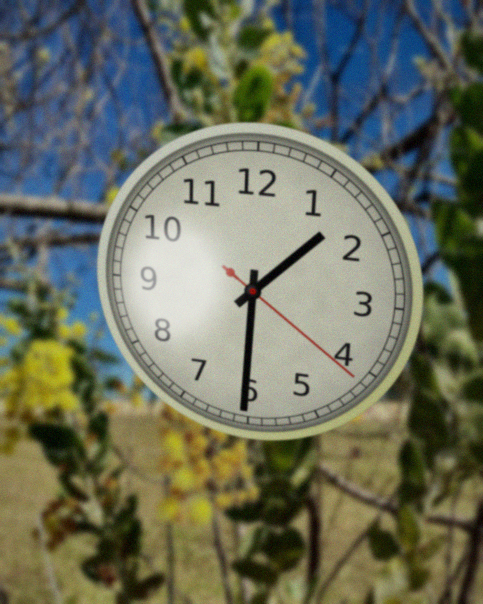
**1:30:21**
